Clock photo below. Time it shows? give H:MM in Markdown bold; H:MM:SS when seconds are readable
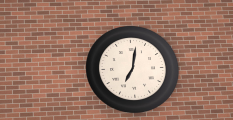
**7:02**
